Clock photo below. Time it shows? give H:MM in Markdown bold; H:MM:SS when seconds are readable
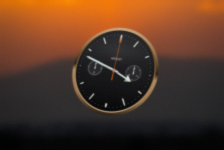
**3:48**
